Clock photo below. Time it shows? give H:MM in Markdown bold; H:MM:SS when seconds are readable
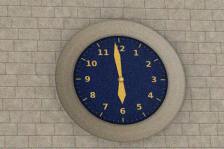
**5:59**
